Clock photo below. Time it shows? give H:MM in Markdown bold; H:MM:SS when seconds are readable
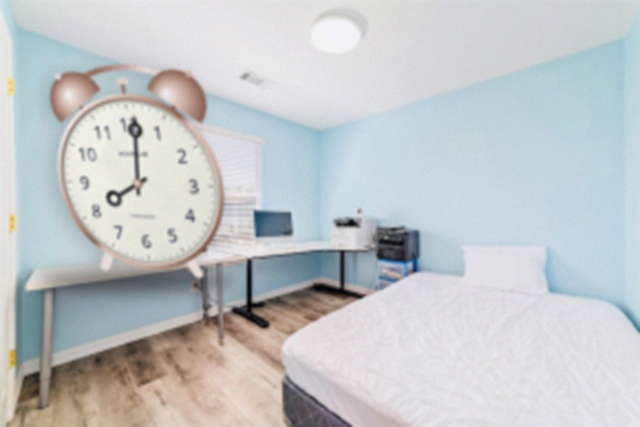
**8:01**
